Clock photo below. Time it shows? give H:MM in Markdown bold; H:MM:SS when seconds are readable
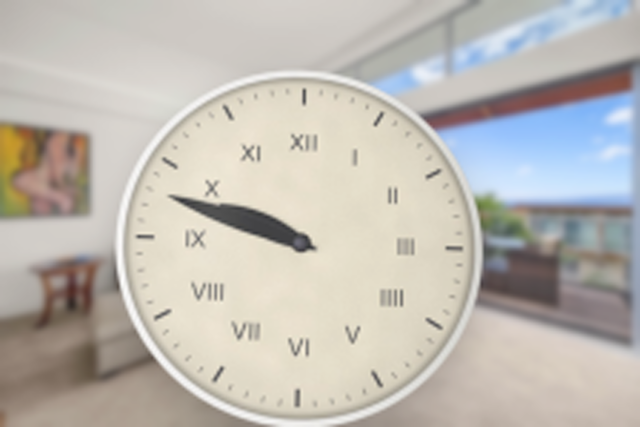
**9:48**
